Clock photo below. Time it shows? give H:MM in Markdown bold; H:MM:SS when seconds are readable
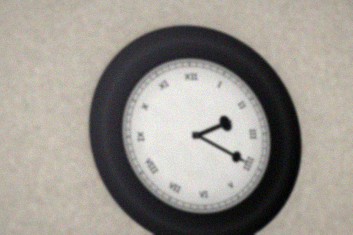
**2:20**
